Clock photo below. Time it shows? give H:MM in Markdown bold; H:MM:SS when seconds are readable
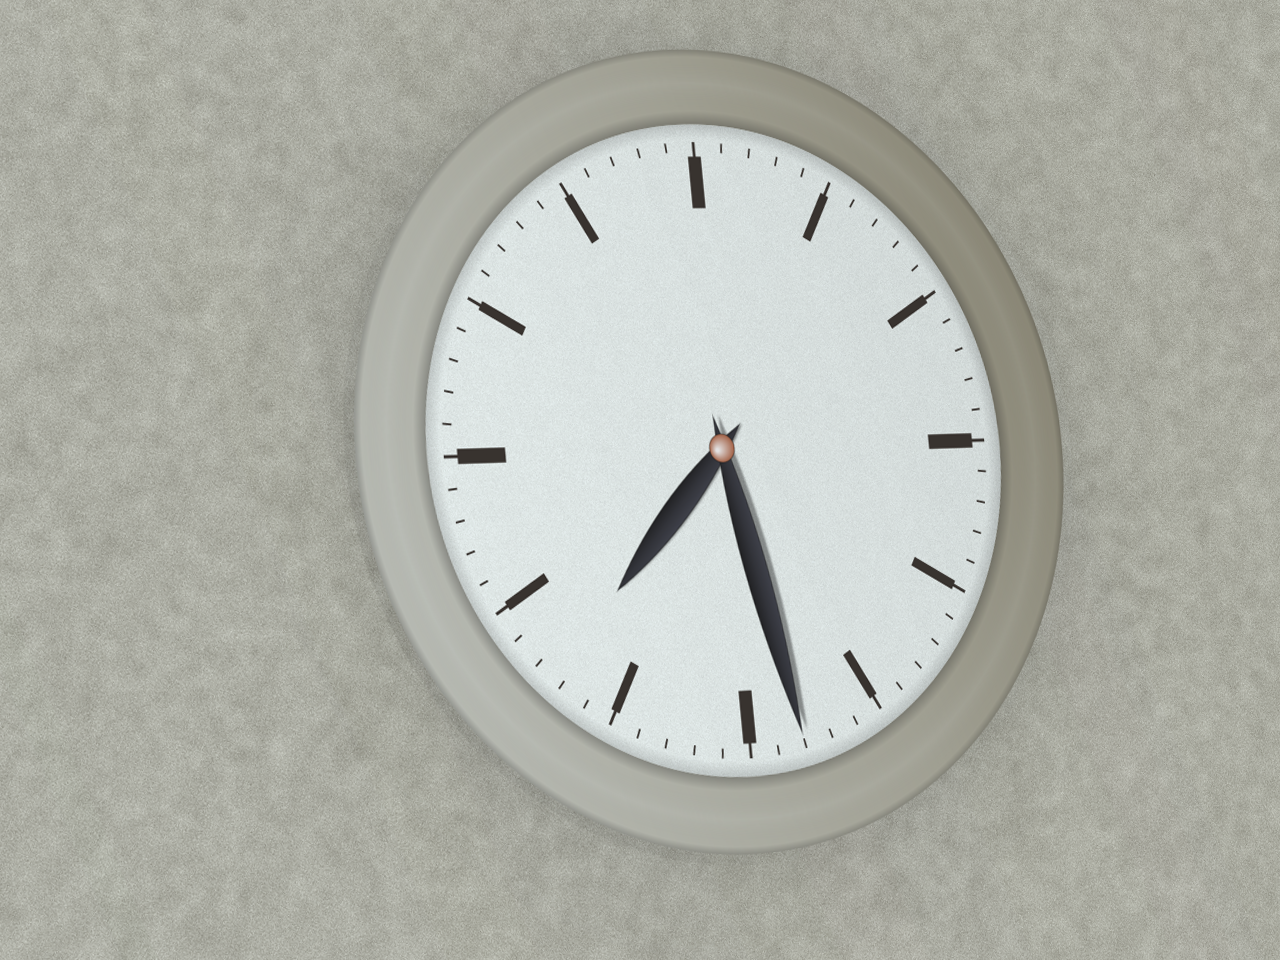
**7:28**
